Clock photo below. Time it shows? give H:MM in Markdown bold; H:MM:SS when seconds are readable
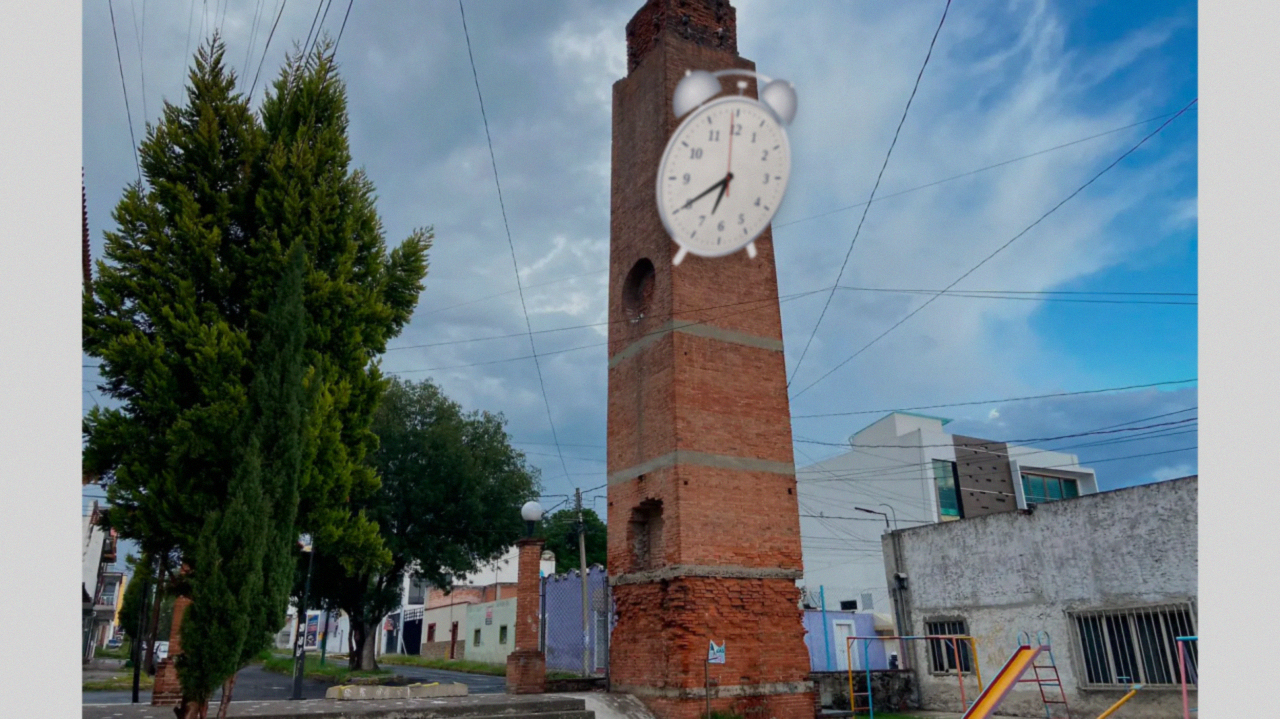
**6:39:59**
